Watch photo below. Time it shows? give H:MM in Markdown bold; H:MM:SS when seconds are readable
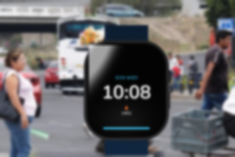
**10:08**
